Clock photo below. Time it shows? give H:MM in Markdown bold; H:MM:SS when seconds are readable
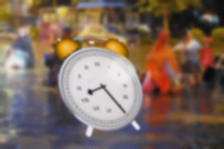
**8:25**
